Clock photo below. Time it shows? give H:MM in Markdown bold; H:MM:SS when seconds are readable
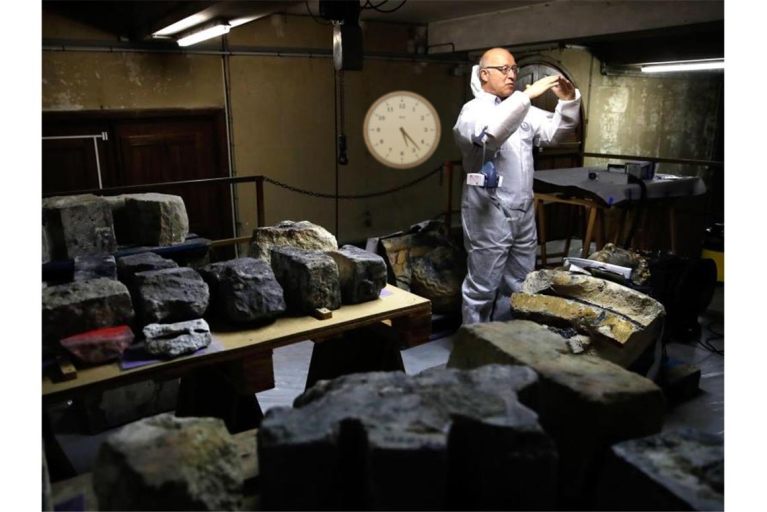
**5:23**
